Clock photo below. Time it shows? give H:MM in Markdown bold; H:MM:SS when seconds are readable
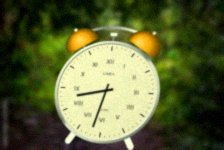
**8:32**
